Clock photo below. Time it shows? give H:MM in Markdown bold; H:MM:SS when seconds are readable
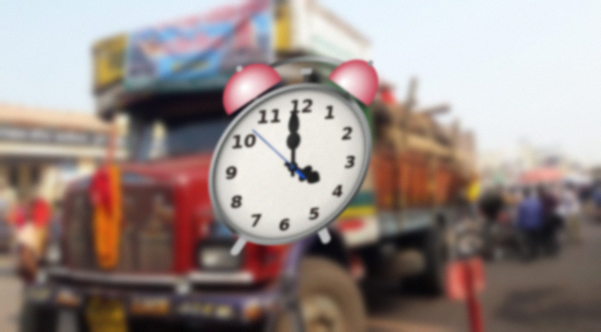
**3:58:52**
